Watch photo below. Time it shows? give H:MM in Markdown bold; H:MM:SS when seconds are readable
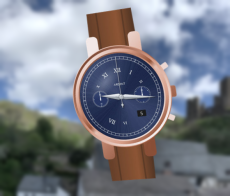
**9:16**
